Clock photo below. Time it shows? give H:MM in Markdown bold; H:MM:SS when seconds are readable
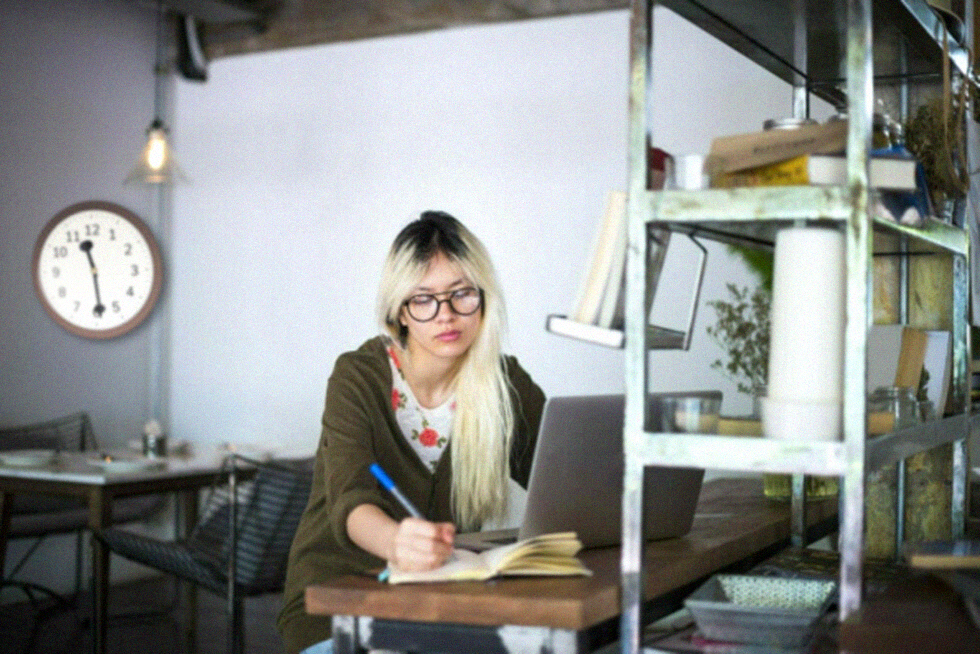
**11:29**
